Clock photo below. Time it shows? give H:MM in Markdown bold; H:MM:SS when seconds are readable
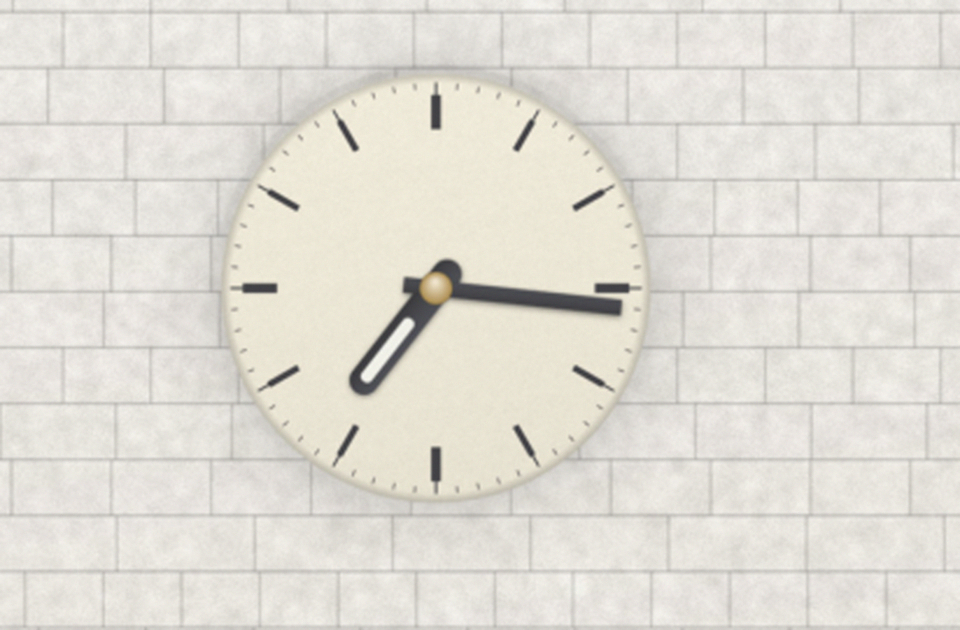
**7:16**
